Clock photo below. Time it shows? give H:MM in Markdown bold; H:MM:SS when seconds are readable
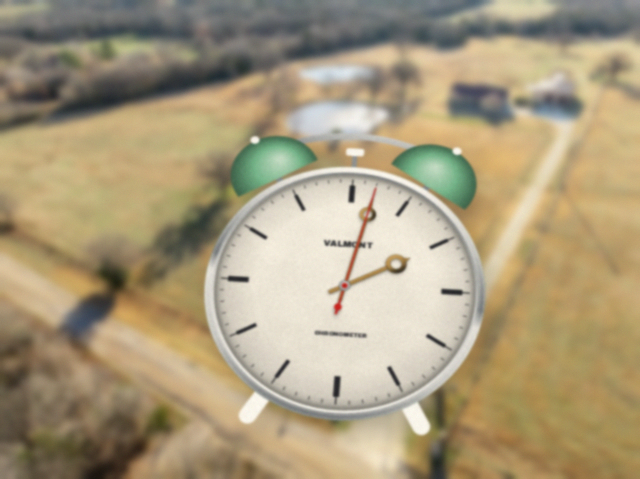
**2:02:02**
